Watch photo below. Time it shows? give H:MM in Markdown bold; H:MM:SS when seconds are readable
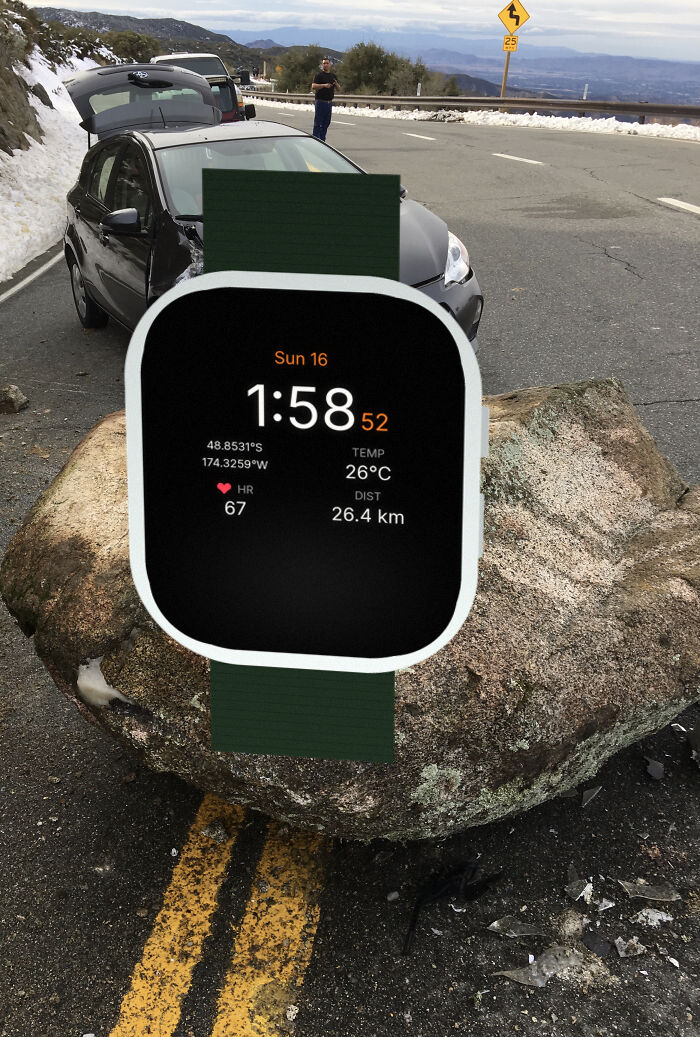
**1:58:52**
